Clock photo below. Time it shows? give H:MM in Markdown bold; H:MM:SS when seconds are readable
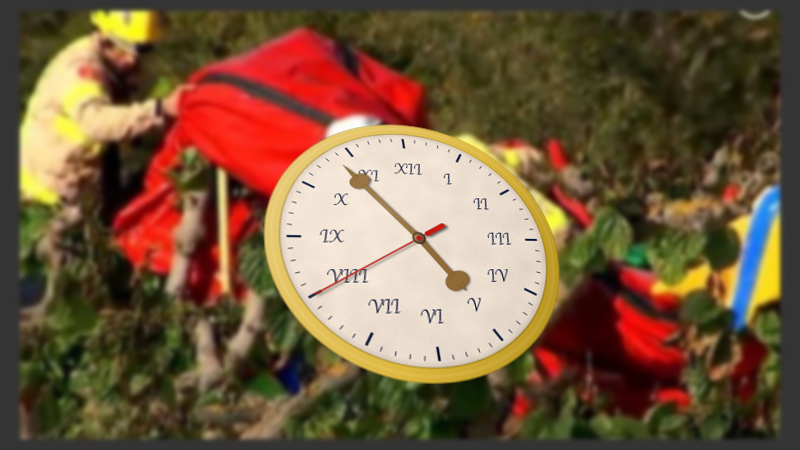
**4:53:40**
